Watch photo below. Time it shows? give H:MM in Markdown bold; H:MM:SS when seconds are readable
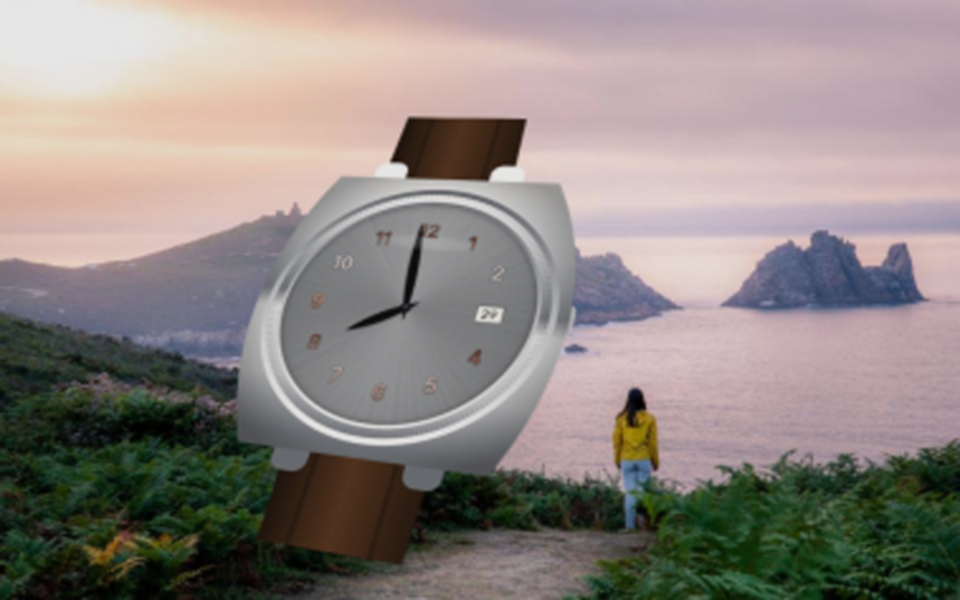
**7:59**
